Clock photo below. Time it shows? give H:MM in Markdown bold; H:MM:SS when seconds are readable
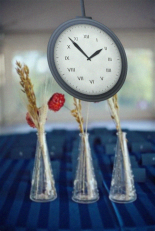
**1:53**
